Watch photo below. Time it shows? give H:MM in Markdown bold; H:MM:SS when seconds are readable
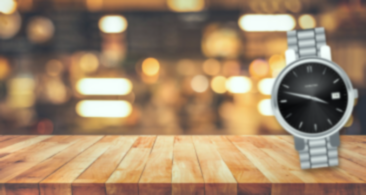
**3:48**
